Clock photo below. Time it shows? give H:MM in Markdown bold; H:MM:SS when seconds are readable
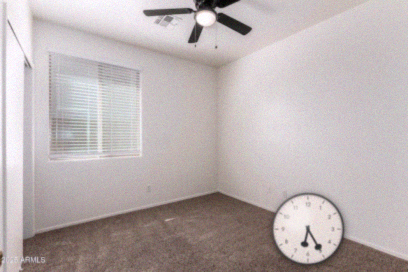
**6:25**
